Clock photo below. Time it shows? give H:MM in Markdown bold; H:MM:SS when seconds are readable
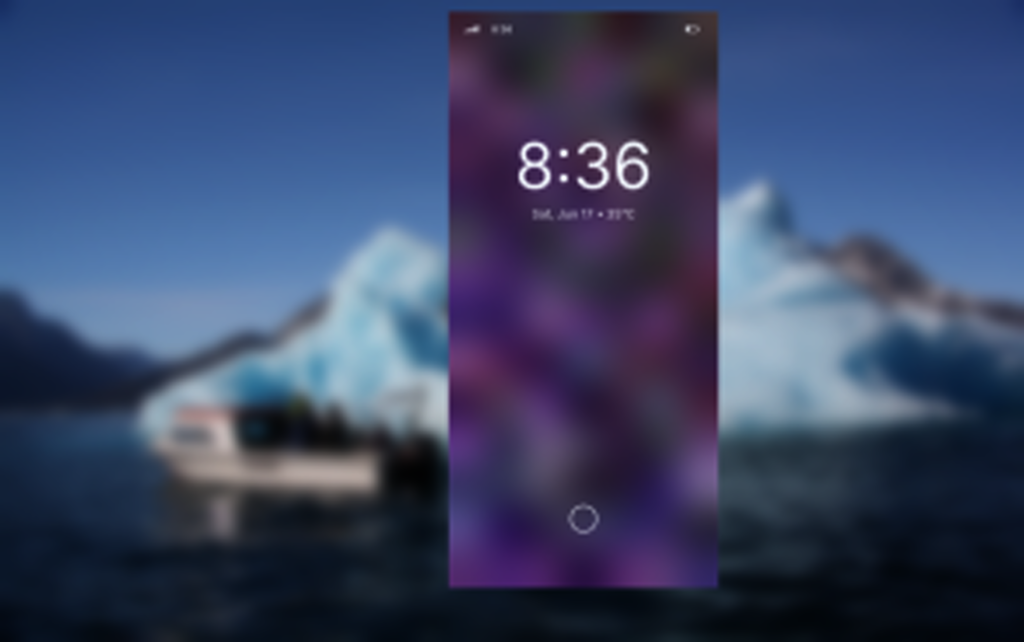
**8:36**
